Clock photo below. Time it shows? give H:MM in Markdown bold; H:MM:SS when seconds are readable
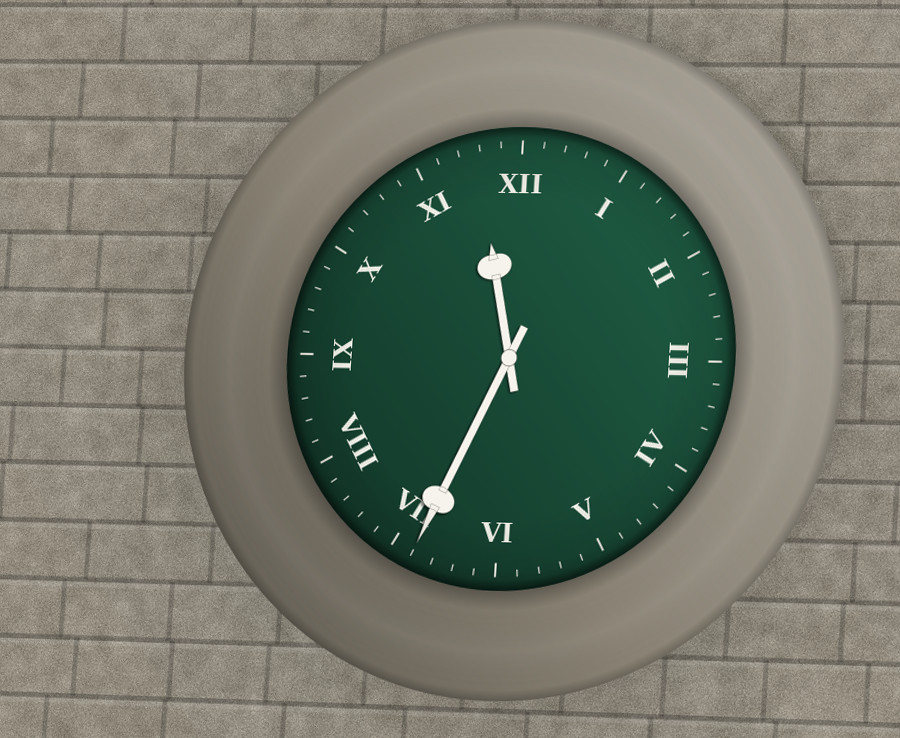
**11:34**
